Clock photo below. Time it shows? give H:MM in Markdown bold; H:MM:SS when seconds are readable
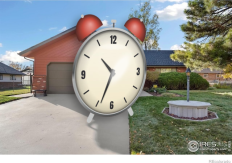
**10:34**
